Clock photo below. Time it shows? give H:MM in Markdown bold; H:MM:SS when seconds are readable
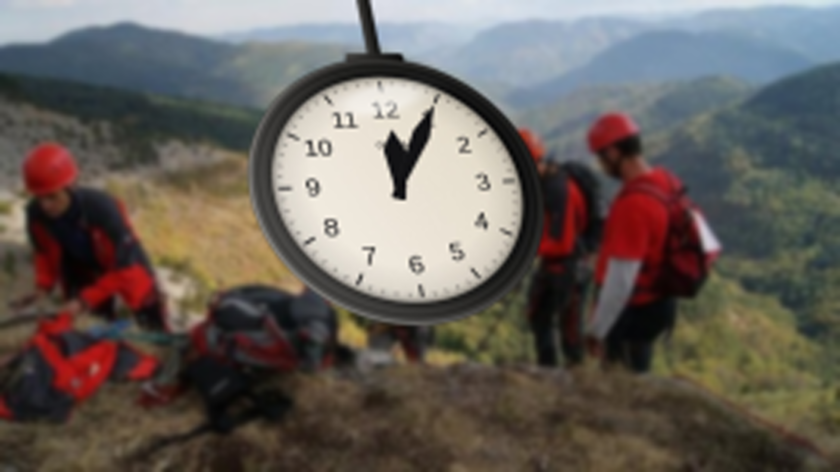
**12:05**
